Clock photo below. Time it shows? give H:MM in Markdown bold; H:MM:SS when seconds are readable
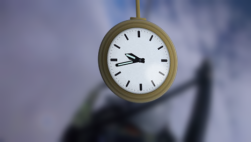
**9:43**
